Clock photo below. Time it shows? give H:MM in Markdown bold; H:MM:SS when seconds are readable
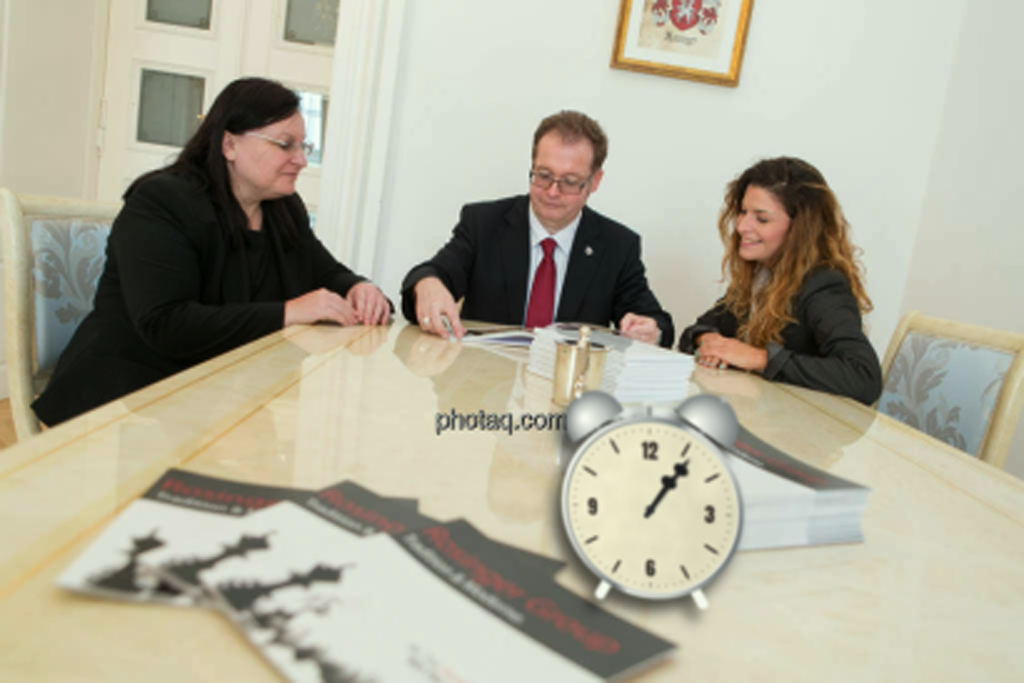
**1:06**
